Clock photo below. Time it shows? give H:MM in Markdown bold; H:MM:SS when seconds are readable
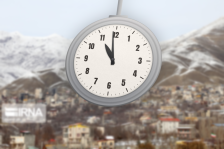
**10:59**
